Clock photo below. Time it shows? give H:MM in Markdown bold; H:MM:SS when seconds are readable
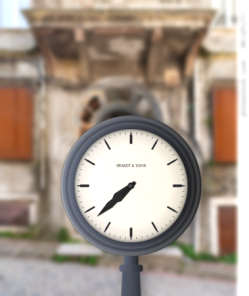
**7:38**
